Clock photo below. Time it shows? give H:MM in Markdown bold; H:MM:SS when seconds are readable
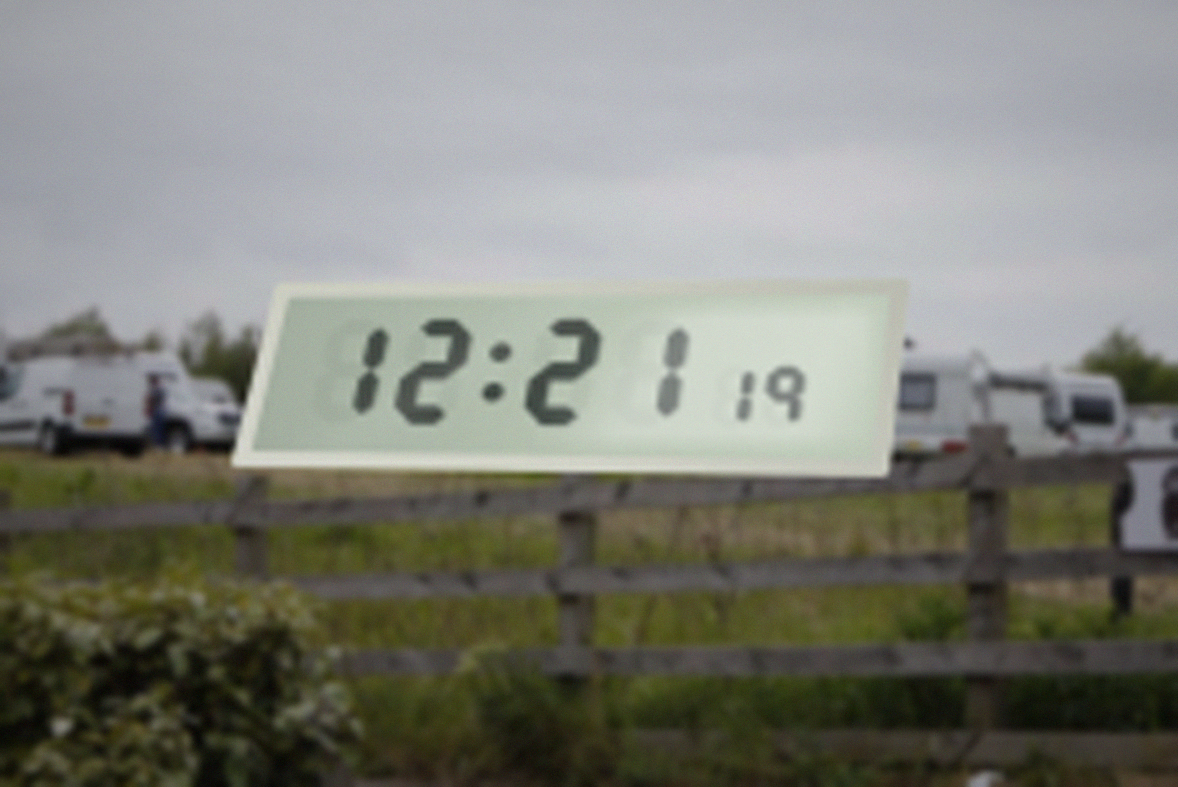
**12:21:19**
